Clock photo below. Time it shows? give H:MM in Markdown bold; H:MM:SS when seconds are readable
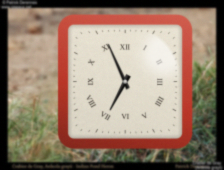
**6:56**
